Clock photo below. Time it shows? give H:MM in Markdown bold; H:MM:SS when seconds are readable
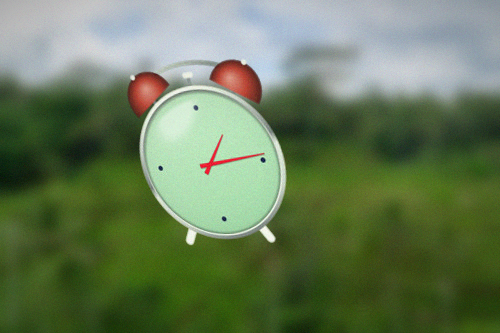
**1:14**
